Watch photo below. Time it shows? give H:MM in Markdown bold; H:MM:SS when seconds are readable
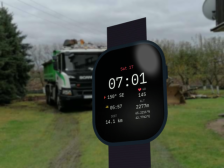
**7:01**
